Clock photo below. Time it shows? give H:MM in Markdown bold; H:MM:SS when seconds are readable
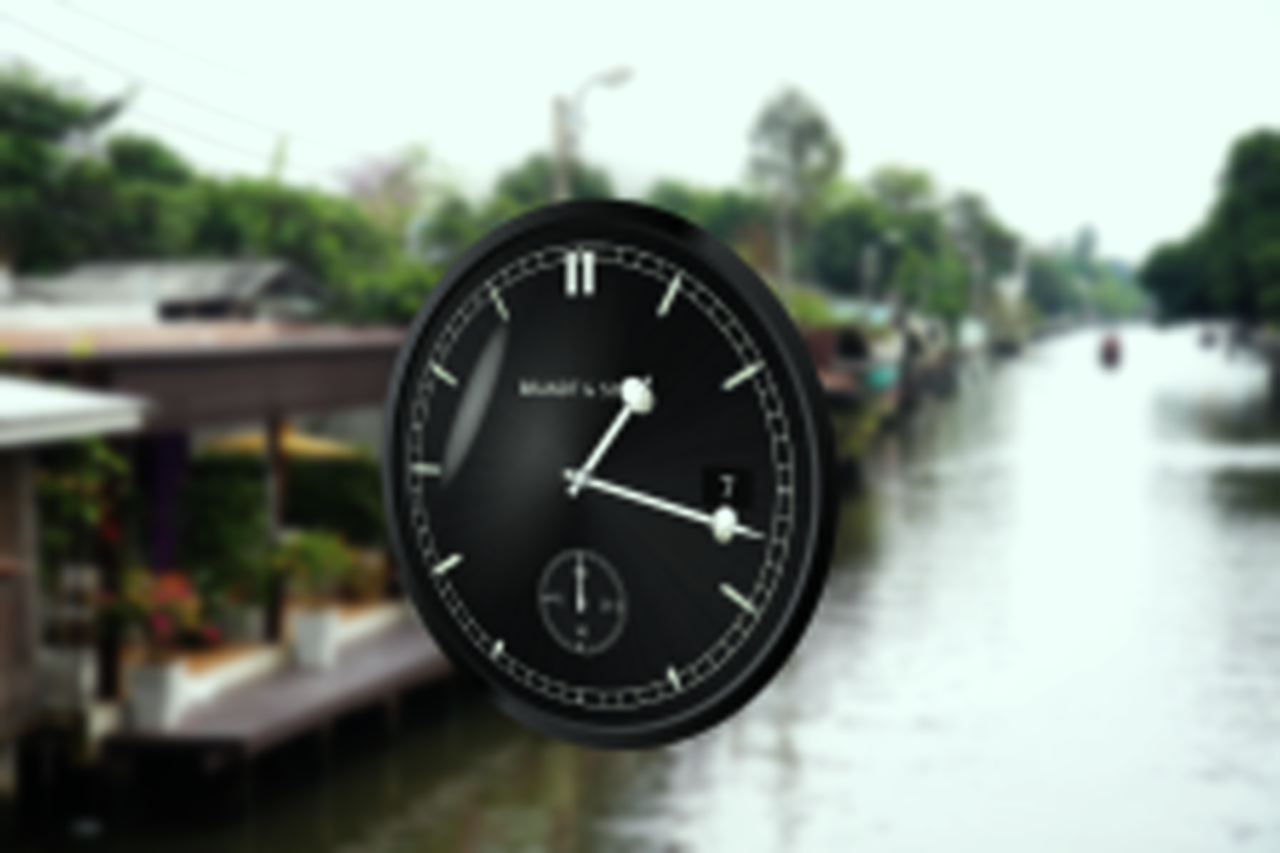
**1:17**
